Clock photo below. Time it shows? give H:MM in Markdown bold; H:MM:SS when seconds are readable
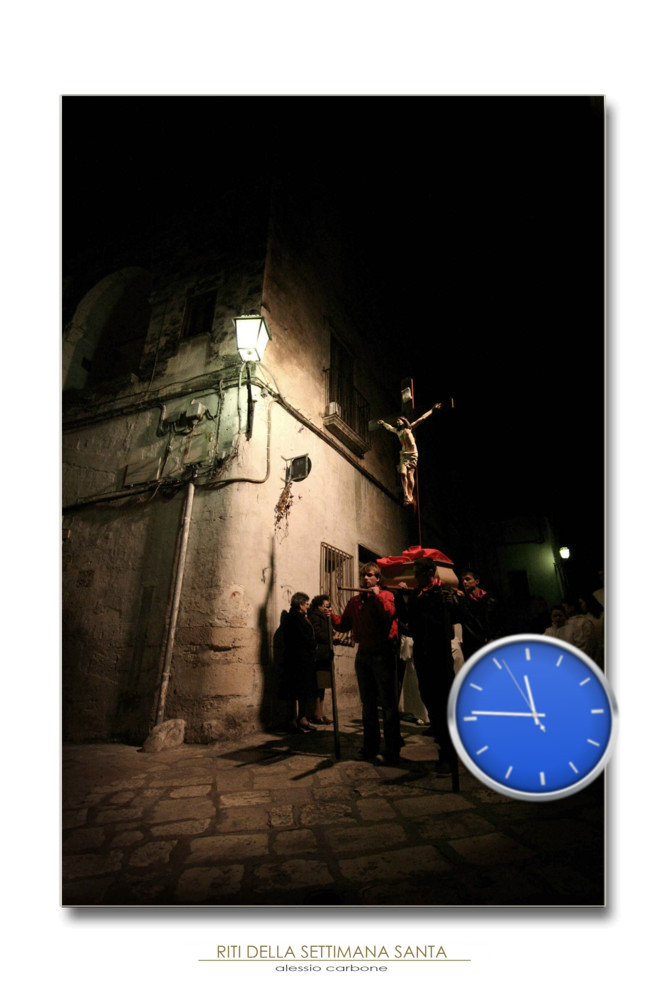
**11:45:56**
